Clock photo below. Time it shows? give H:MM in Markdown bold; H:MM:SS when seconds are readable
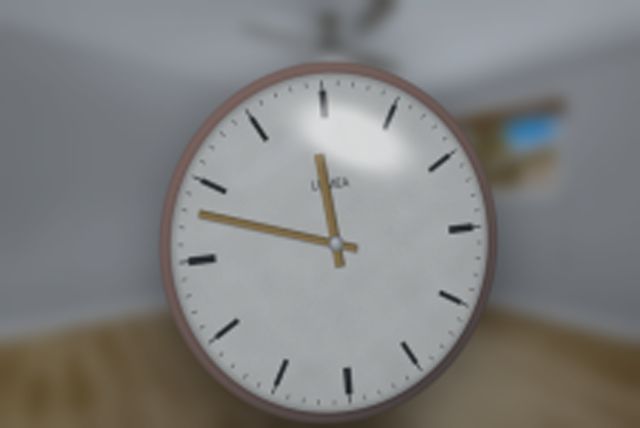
**11:48**
